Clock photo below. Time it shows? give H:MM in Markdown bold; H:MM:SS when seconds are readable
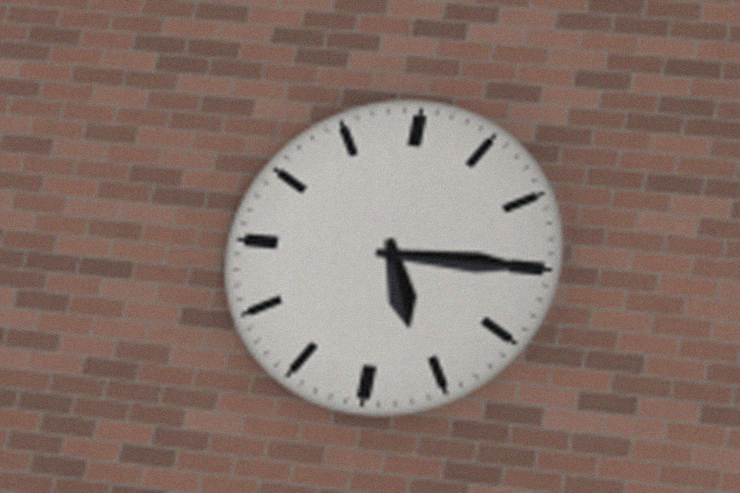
**5:15**
